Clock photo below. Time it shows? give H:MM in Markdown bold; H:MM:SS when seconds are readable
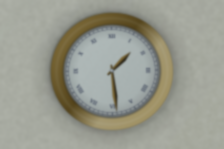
**1:29**
